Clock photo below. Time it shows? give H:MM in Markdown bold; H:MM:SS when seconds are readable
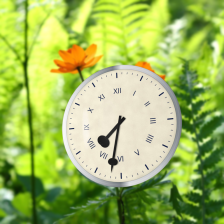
**7:32**
